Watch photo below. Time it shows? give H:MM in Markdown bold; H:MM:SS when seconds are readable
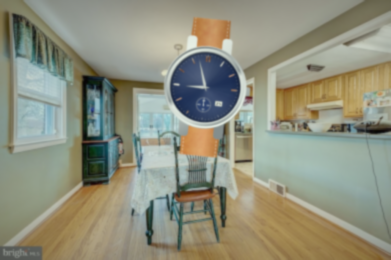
**8:57**
